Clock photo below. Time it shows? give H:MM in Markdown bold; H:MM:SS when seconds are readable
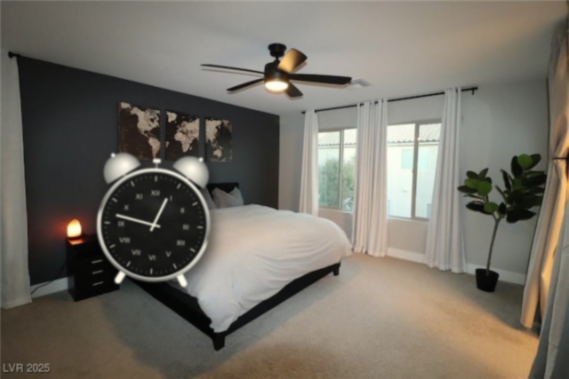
**12:47**
